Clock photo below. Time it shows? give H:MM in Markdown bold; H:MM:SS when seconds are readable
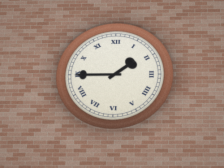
**1:45**
